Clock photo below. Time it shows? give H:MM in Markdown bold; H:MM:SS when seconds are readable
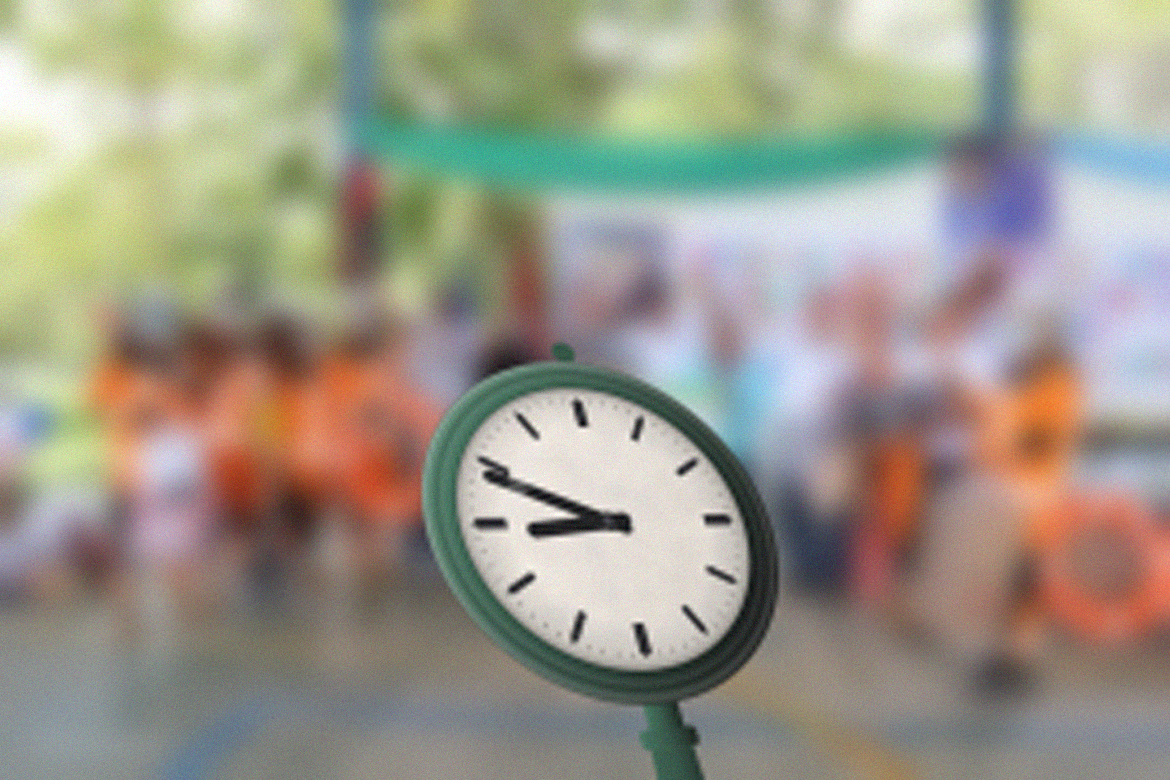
**8:49**
